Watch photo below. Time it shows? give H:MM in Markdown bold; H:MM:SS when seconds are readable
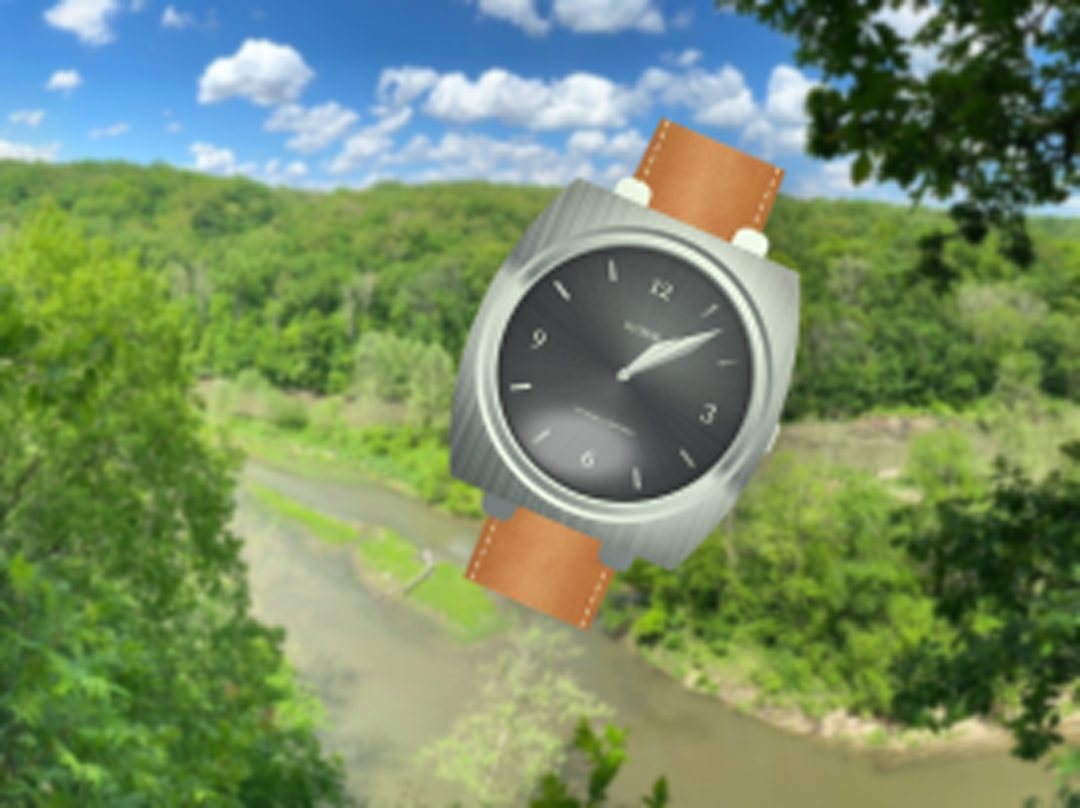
**1:07**
